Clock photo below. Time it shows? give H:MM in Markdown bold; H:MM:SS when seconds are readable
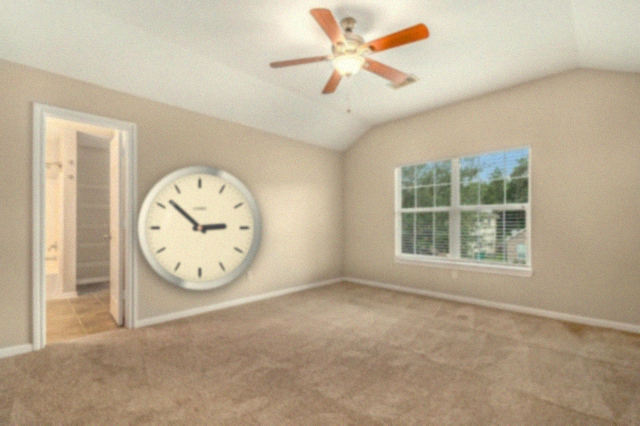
**2:52**
